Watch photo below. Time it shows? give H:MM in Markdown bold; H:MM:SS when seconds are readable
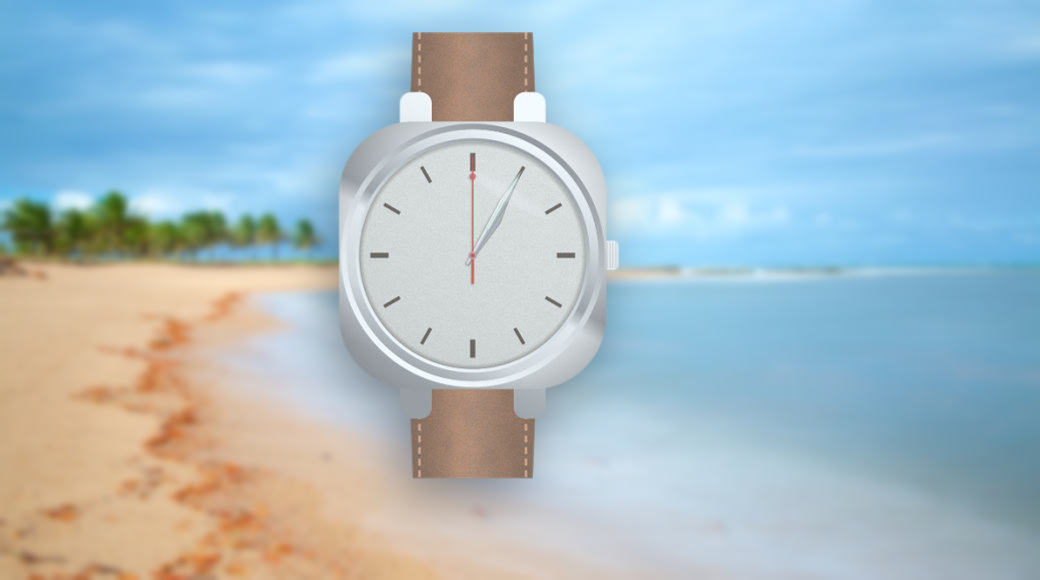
**1:05:00**
